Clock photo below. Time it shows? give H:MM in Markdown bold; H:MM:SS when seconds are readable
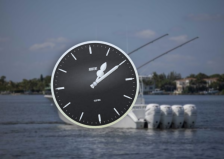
**1:10**
